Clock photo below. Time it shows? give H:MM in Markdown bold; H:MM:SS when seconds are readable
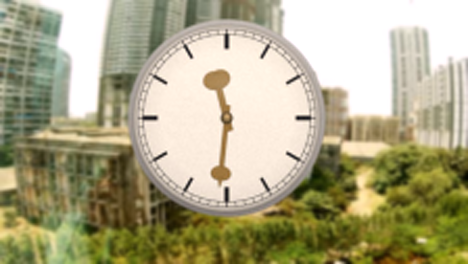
**11:31**
